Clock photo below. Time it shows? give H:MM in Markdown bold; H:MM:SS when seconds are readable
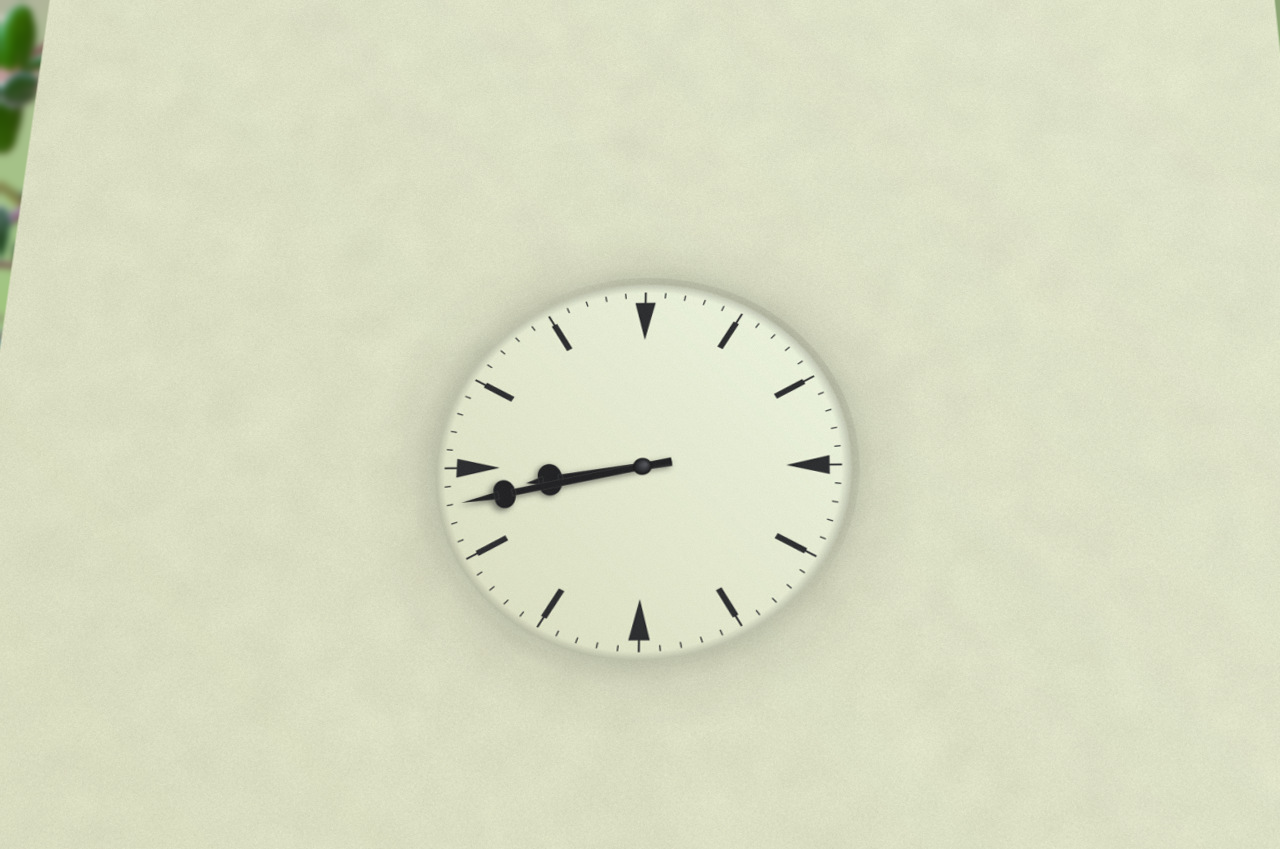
**8:43**
